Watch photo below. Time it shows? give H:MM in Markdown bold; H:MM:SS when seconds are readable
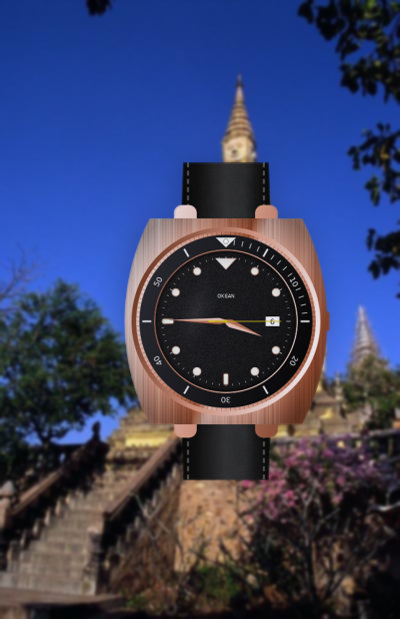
**3:45:15**
